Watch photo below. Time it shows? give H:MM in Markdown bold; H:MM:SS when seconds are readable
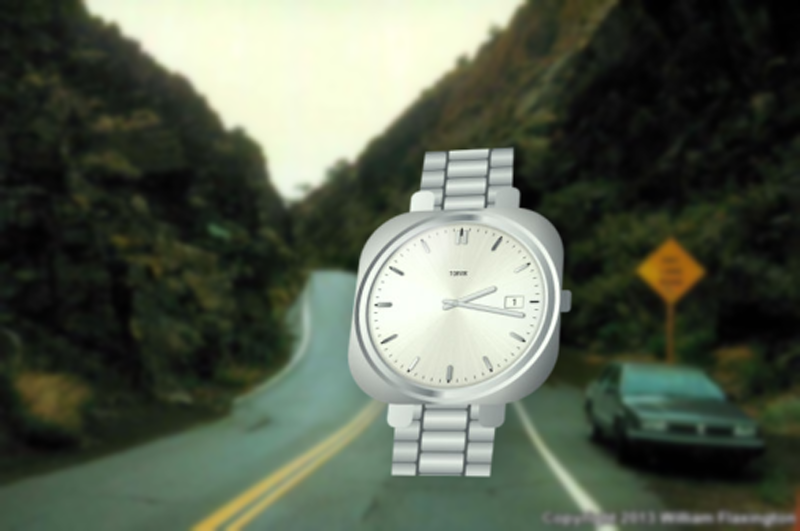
**2:17**
